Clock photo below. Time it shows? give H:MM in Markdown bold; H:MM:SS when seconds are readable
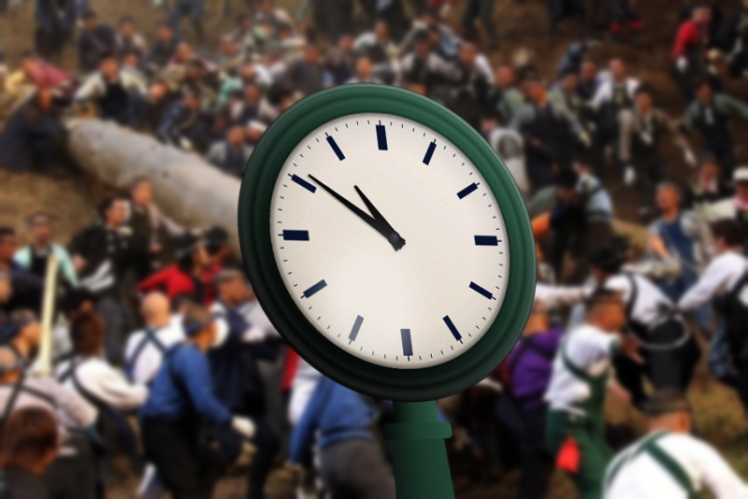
**10:51**
